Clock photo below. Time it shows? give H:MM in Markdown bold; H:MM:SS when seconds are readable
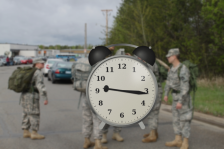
**9:16**
